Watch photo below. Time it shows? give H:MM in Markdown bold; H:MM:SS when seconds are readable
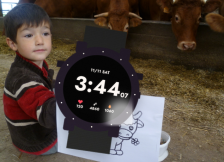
**3:44**
